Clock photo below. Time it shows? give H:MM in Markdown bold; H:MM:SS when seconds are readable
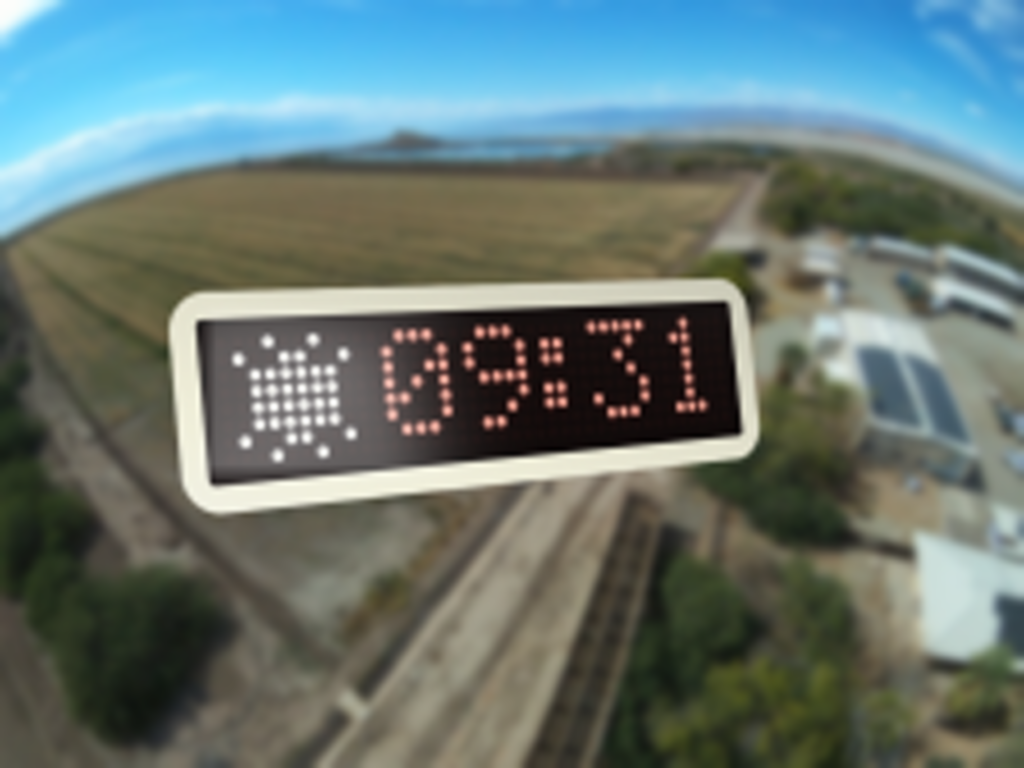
**9:31**
